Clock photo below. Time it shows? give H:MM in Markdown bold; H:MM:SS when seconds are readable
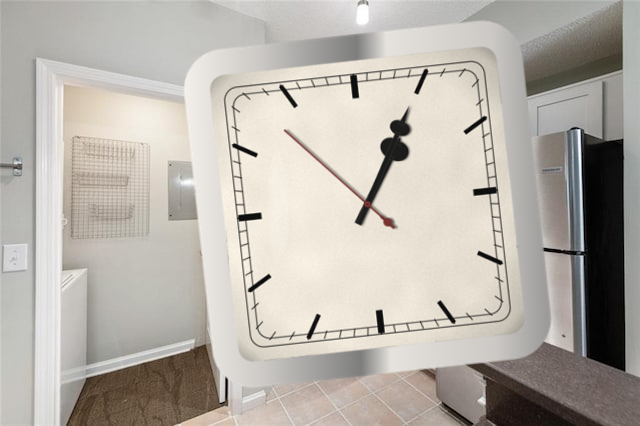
**1:04:53**
